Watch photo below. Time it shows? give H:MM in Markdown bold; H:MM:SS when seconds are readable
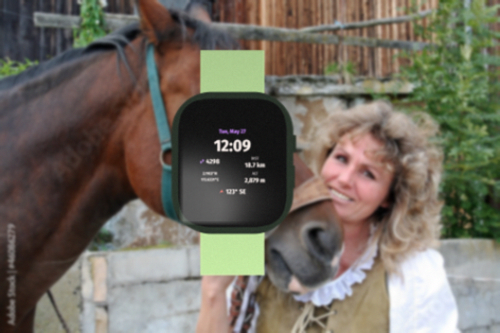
**12:09**
